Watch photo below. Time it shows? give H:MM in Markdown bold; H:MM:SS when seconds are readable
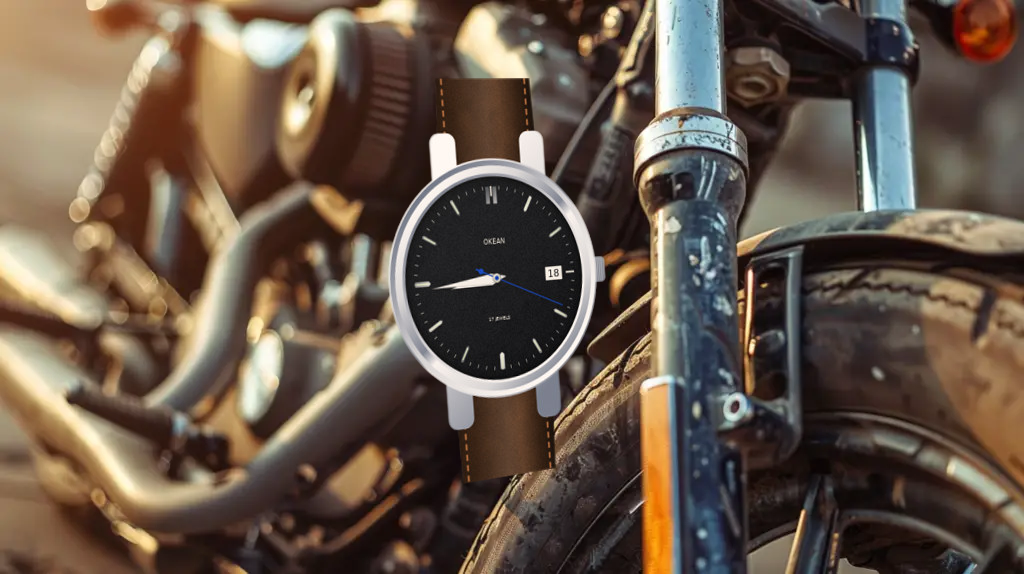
**8:44:19**
